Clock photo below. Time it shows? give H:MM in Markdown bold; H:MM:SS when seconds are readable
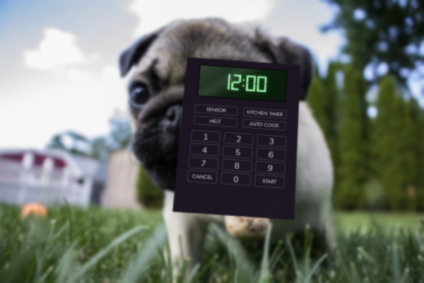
**12:00**
